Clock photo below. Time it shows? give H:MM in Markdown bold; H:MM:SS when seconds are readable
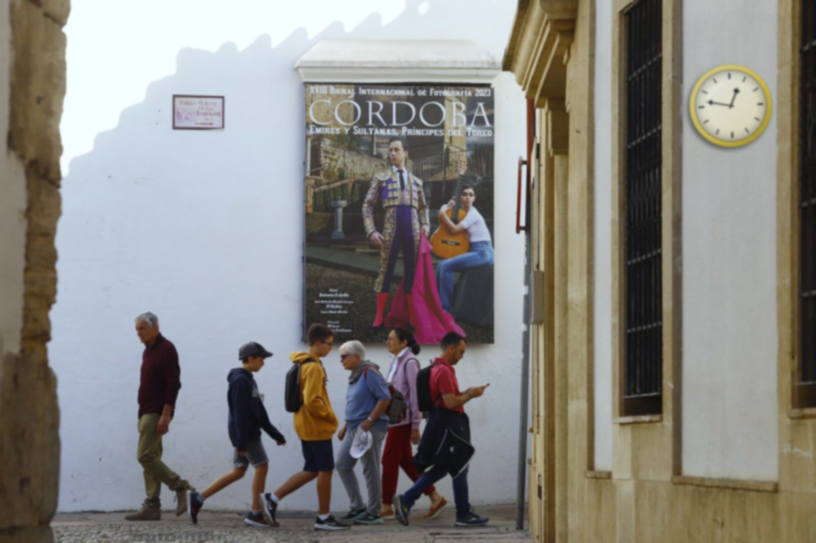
**12:47**
